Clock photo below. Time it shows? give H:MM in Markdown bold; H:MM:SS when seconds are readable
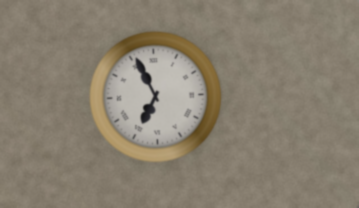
**6:56**
